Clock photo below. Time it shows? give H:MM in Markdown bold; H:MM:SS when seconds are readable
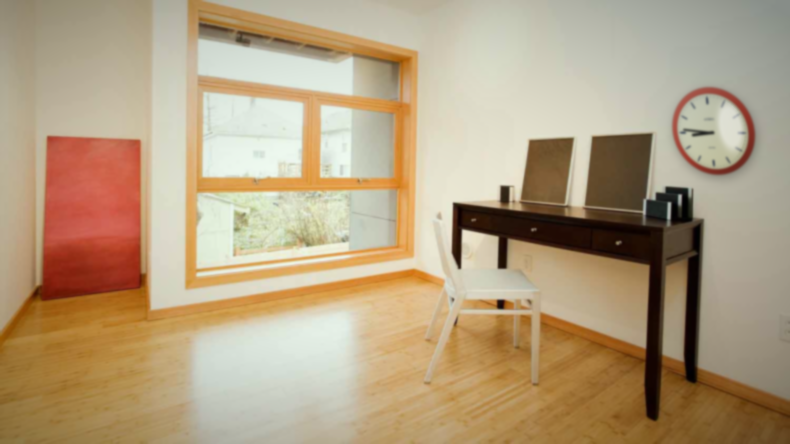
**8:46**
